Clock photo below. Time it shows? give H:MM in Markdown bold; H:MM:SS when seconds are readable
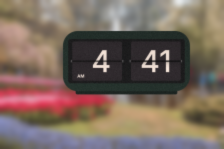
**4:41**
